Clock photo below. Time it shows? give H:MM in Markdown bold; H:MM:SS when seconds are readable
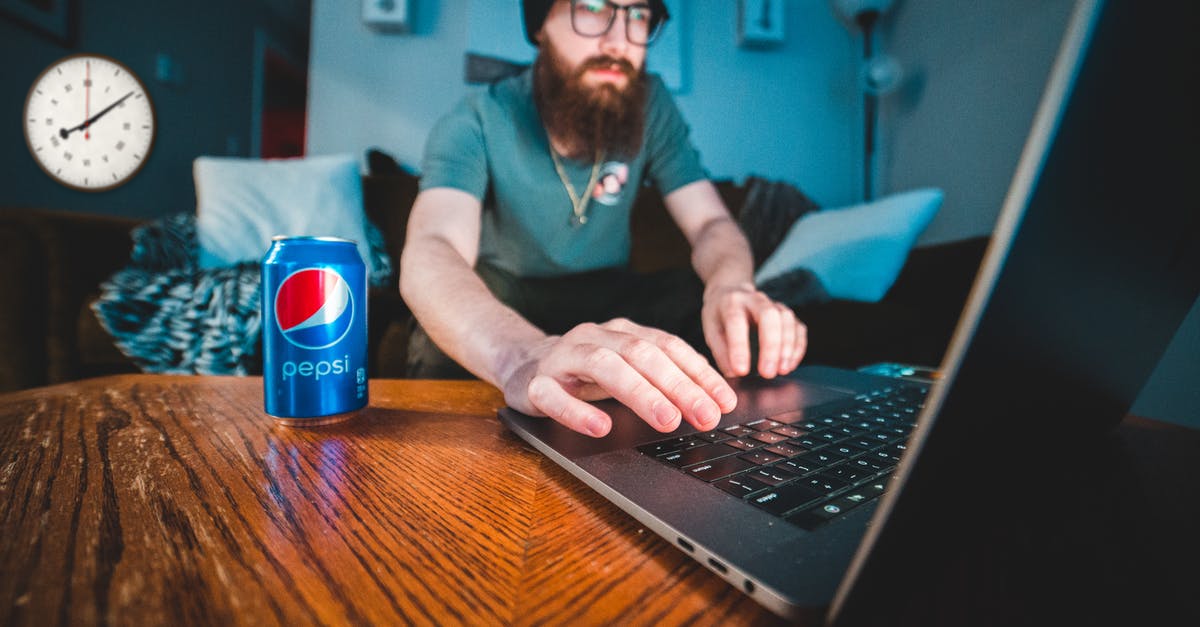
**8:09:00**
